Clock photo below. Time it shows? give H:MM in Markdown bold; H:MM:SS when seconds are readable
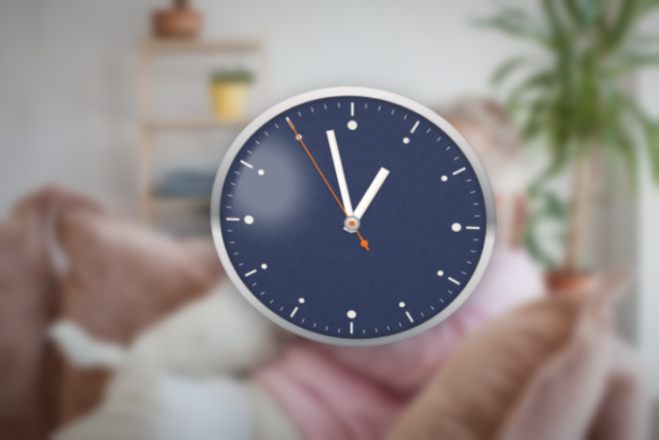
**12:57:55**
